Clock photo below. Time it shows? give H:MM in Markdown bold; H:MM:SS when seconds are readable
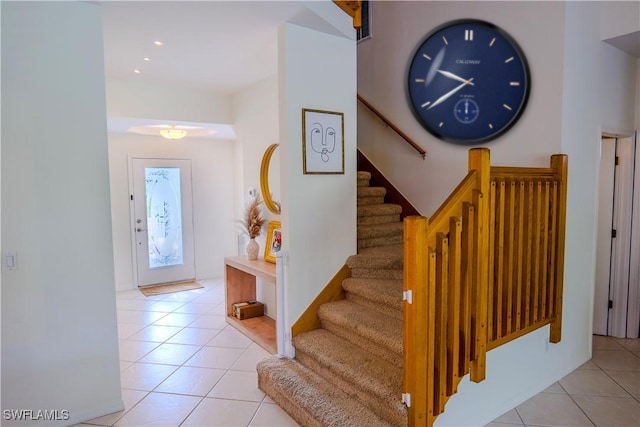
**9:39**
